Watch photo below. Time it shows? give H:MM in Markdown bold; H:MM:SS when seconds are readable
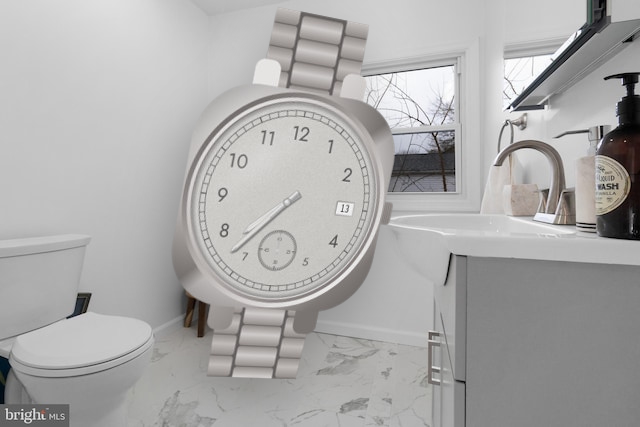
**7:37**
